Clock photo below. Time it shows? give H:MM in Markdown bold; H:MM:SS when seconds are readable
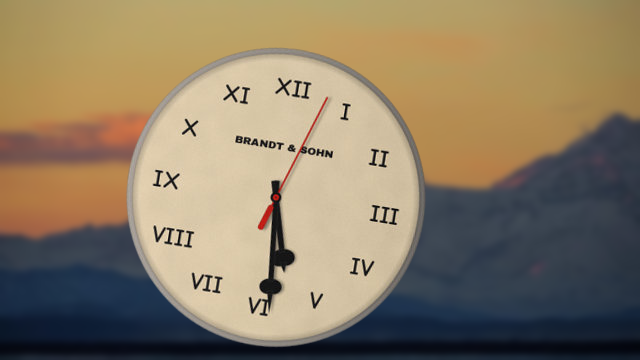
**5:29:03**
